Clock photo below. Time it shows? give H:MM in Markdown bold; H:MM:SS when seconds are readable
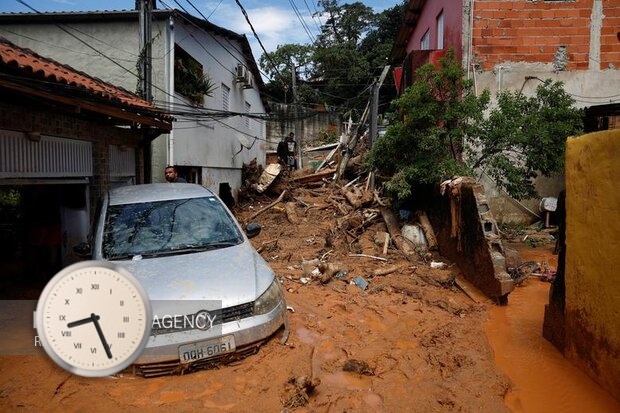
**8:26**
